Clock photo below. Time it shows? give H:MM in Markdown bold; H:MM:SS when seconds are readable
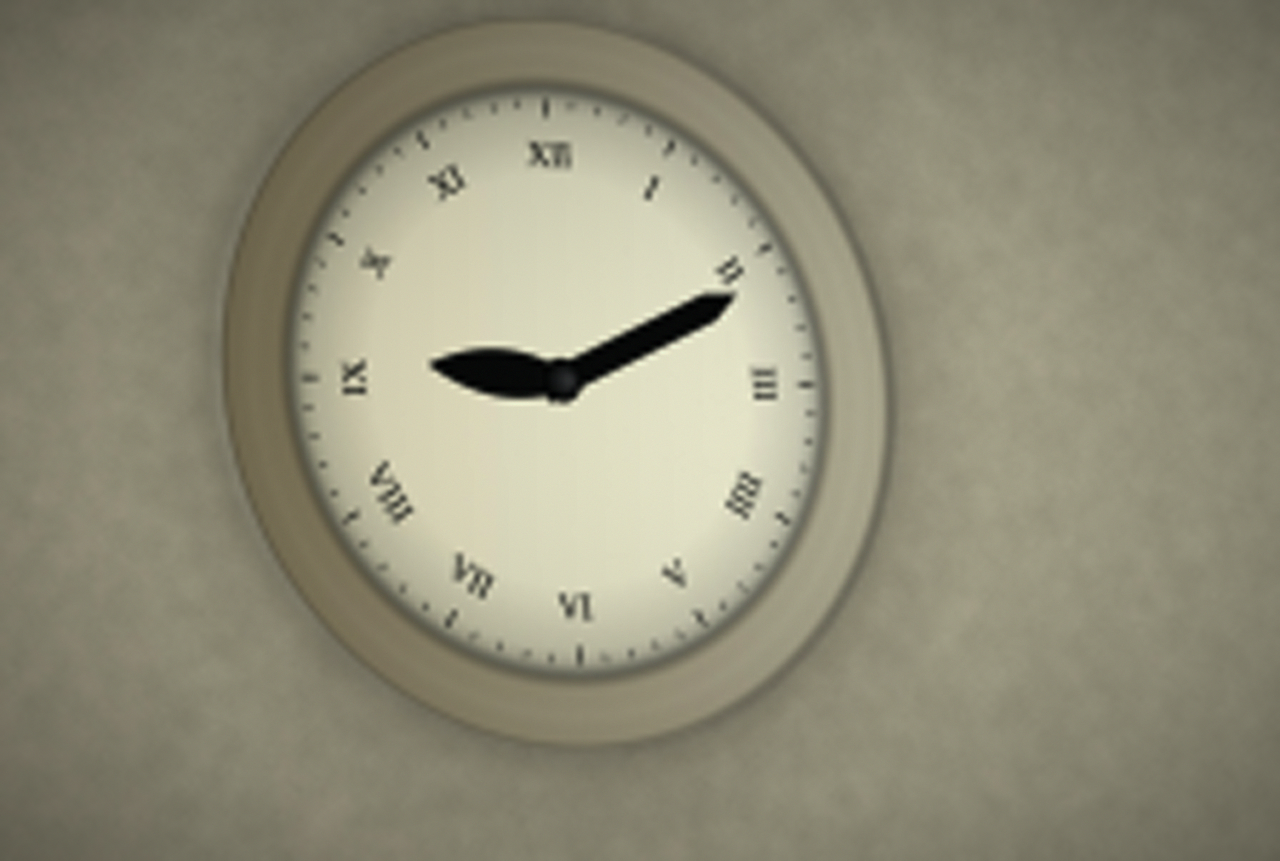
**9:11**
